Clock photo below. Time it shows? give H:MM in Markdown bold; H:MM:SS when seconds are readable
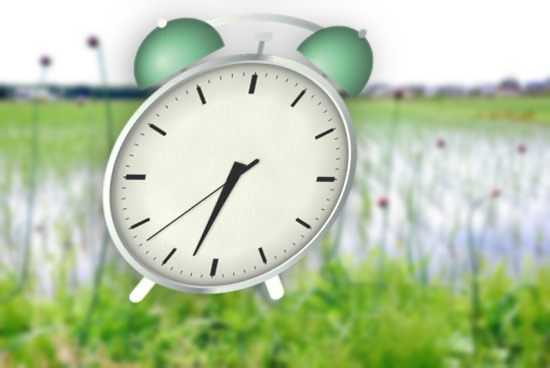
**6:32:38**
